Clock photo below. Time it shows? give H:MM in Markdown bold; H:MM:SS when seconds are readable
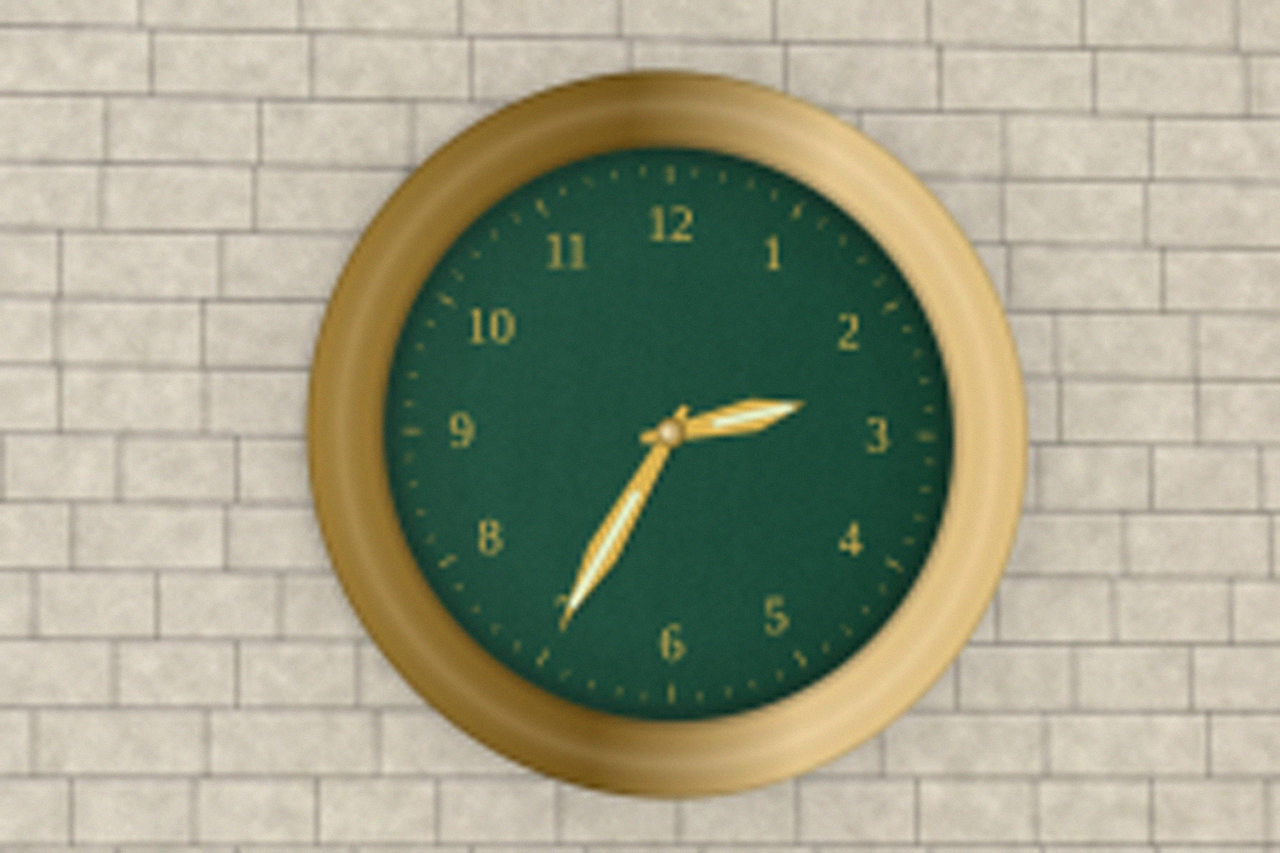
**2:35**
